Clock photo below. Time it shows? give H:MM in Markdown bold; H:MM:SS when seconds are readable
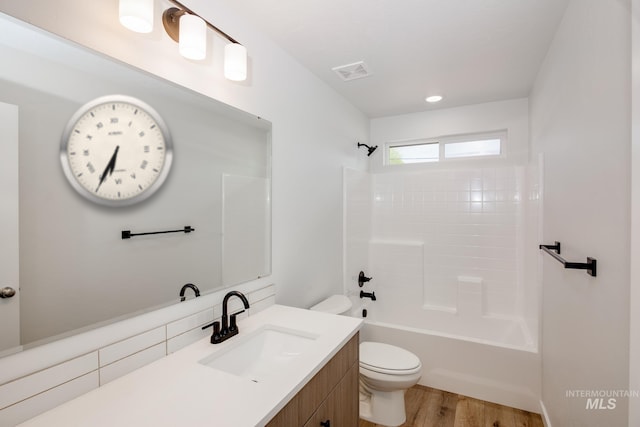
**6:35**
